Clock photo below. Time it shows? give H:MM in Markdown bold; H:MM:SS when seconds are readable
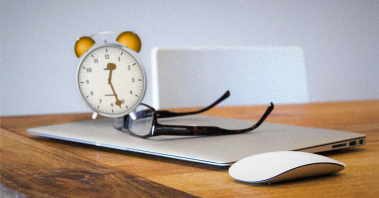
**12:27**
